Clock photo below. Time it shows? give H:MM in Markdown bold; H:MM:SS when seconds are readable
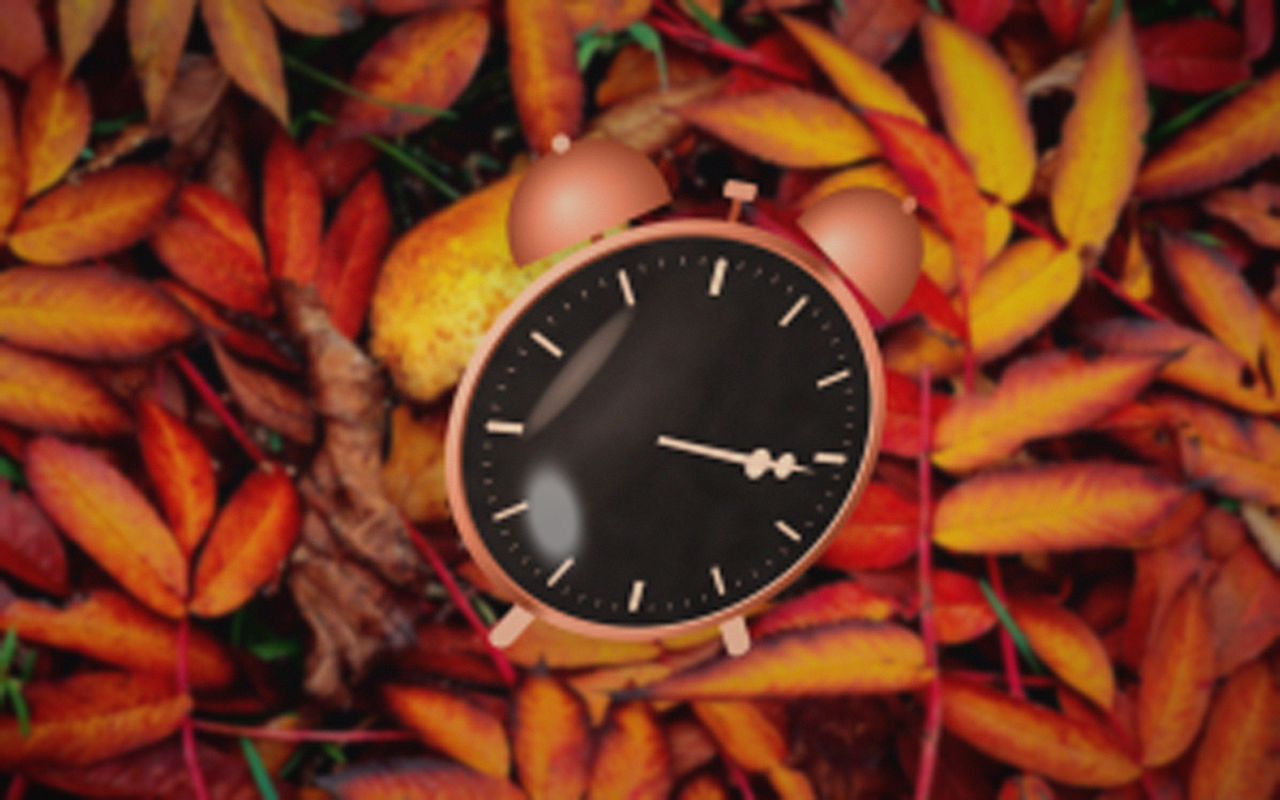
**3:16**
